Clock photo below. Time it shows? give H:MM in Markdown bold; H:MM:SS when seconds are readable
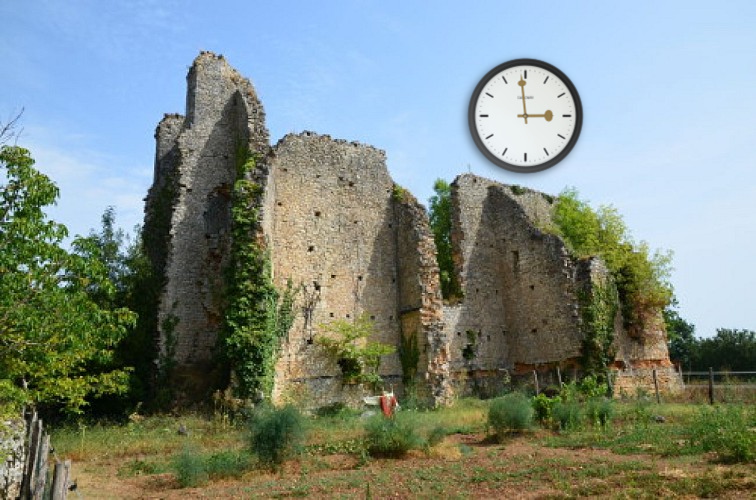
**2:59**
